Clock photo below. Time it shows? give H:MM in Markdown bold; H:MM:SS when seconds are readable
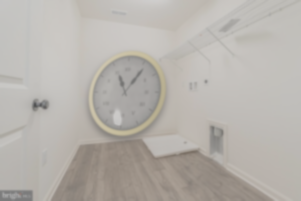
**11:06**
